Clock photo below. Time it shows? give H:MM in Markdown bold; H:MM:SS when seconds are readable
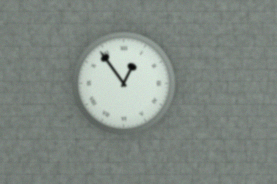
**12:54**
